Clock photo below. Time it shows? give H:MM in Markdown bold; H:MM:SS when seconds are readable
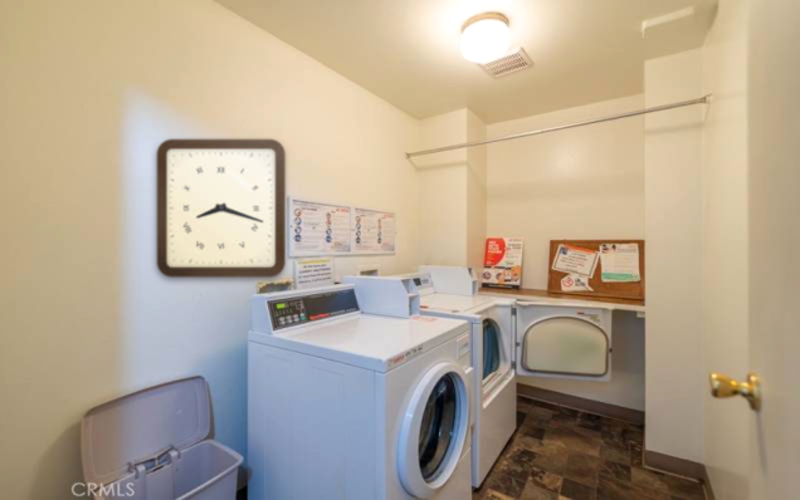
**8:18**
